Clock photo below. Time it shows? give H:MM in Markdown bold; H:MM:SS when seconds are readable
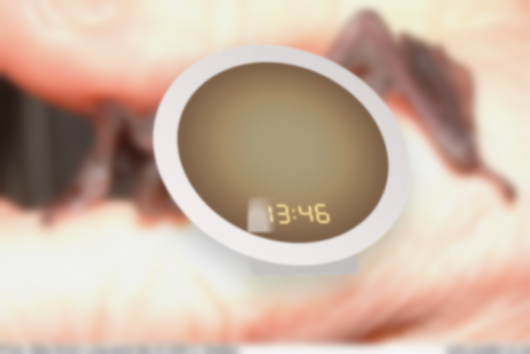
**13:46**
